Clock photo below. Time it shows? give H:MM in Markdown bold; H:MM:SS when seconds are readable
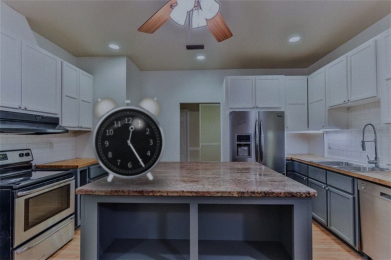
**12:25**
